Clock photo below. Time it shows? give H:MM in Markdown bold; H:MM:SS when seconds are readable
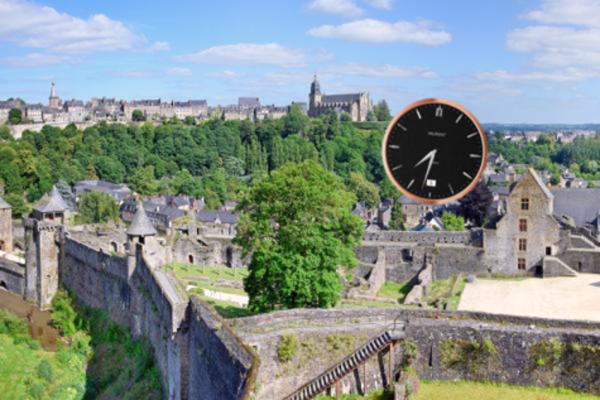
**7:32**
